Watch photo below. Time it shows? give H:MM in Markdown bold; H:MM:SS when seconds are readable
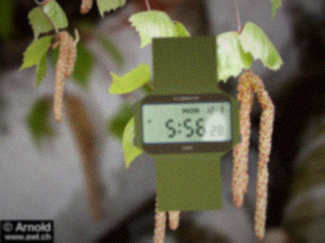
**5:56:28**
